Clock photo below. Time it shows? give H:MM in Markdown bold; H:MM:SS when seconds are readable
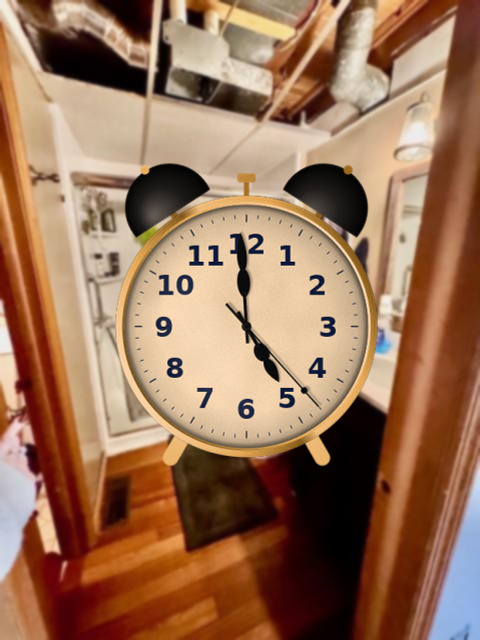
**4:59:23**
